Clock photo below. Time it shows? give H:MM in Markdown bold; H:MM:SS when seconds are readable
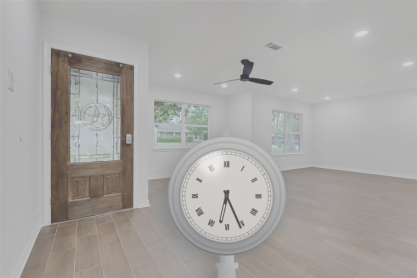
**6:26**
